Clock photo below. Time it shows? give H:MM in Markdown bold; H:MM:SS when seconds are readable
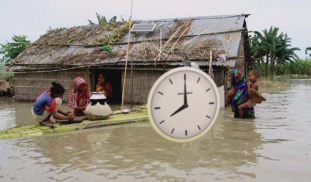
**8:00**
